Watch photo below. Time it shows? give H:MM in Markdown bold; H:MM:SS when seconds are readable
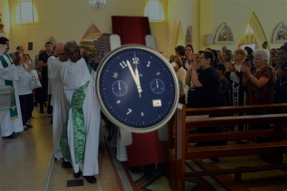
**11:57**
